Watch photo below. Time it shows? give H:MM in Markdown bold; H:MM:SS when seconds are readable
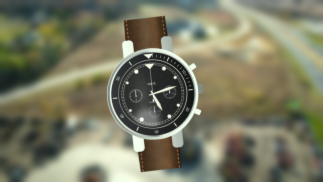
**5:13**
